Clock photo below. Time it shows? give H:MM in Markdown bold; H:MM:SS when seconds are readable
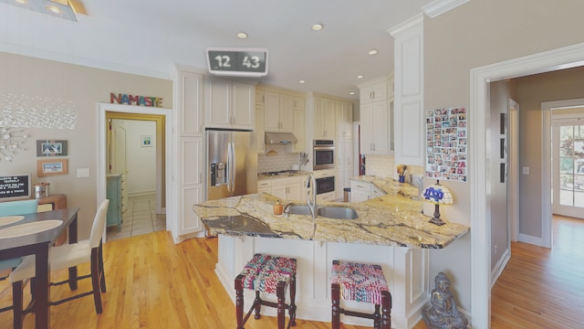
**12:43**
